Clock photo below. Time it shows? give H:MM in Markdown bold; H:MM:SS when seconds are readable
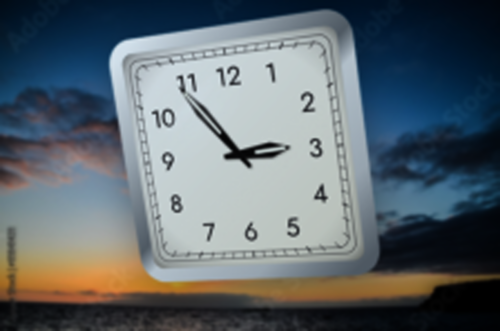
**2:54**
